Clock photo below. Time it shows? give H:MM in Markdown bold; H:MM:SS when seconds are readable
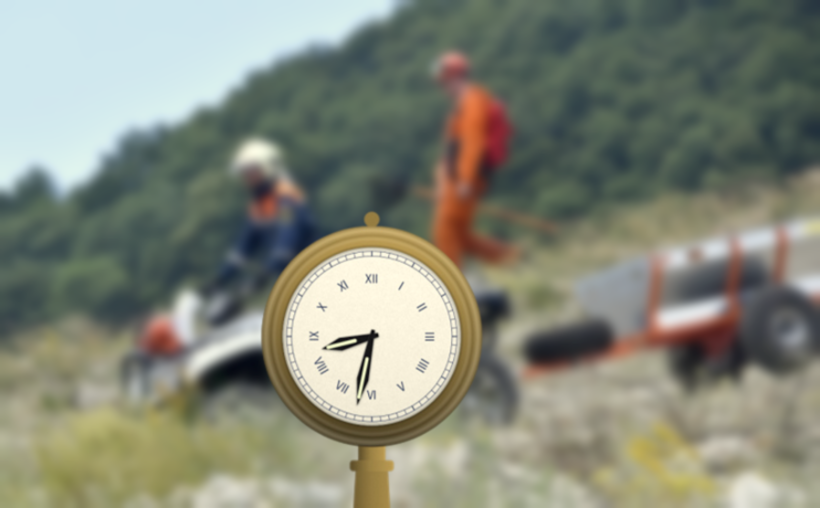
**8:32**
